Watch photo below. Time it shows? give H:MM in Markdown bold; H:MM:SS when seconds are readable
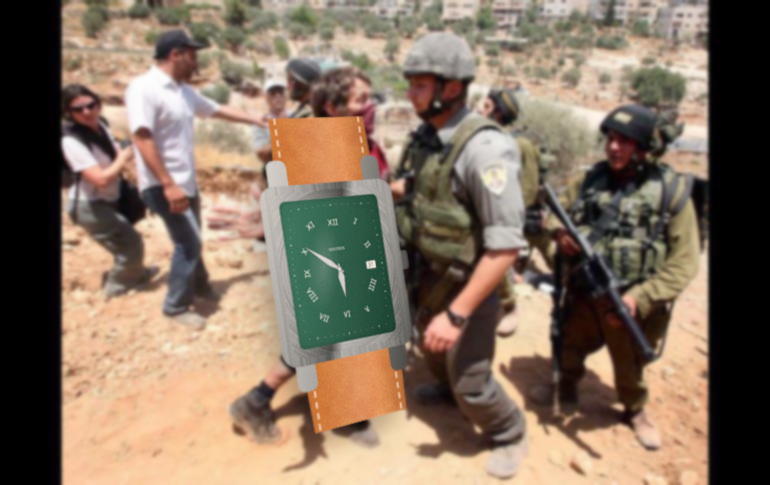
**5:51**
